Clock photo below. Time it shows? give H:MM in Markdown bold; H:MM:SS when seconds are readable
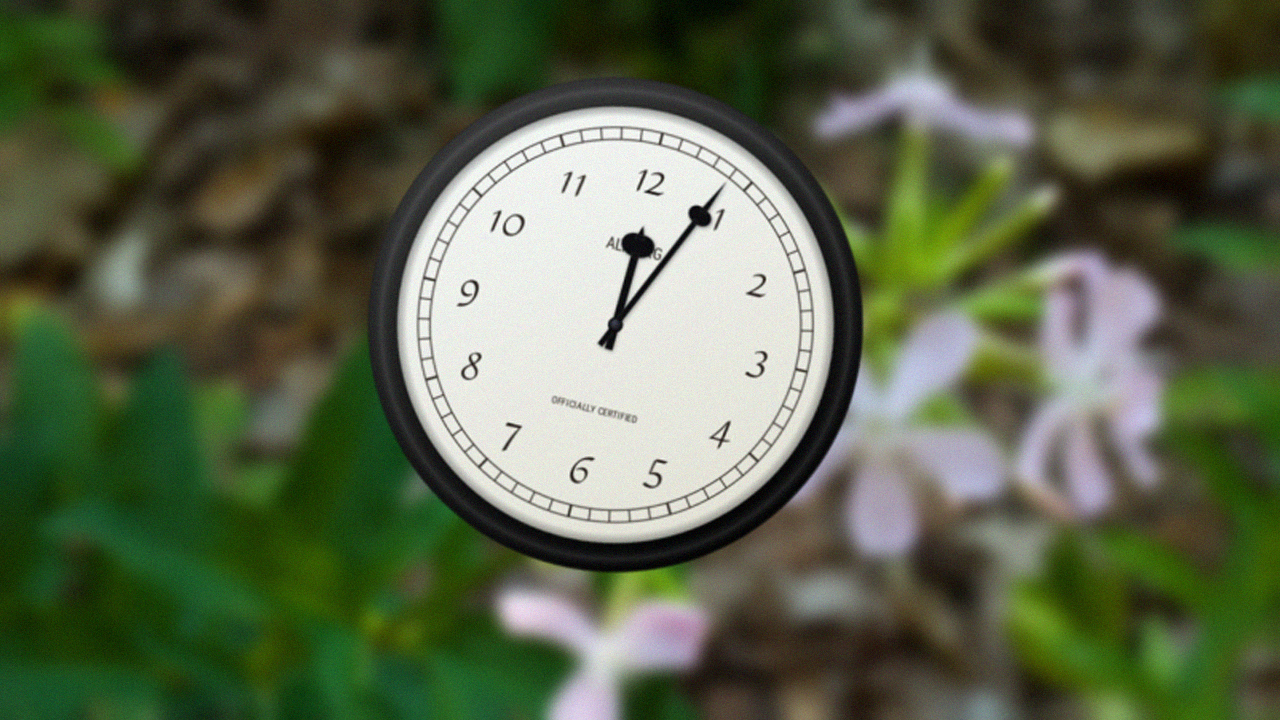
**12:04**
